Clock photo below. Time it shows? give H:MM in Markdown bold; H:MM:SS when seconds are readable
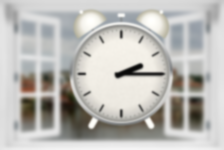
**2:15**
